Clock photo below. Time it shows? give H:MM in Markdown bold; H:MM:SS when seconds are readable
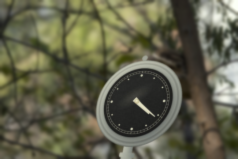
**4:21**
